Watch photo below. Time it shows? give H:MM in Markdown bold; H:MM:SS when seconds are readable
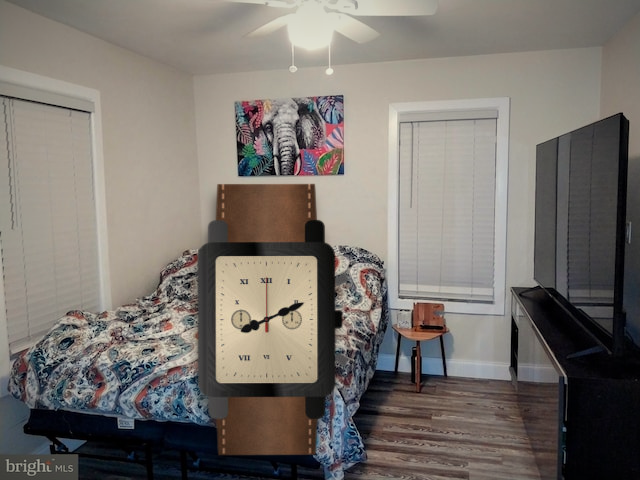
**8:11**
